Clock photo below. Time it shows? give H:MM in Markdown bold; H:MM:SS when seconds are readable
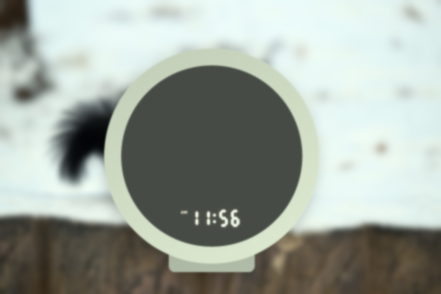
**11:56**
